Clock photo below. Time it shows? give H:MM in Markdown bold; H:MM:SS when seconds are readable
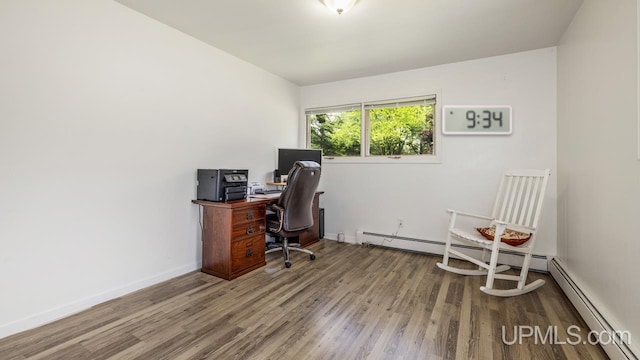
**9:34**
